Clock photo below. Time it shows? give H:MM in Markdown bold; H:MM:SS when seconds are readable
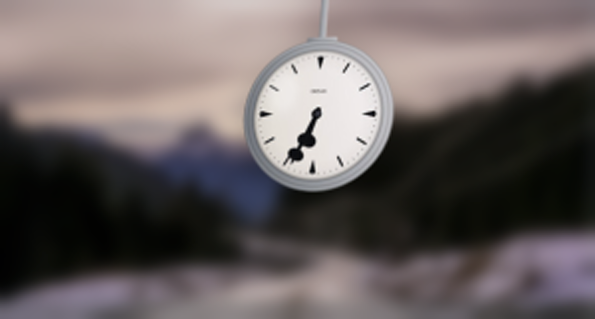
**6:34**
